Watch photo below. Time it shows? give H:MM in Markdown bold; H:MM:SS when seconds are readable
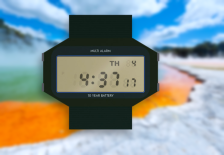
**4:37:17**
